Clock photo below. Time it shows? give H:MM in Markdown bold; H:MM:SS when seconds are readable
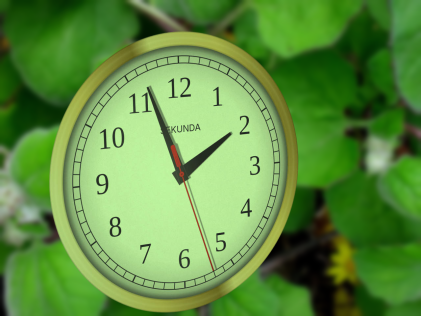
**1:56:27**
